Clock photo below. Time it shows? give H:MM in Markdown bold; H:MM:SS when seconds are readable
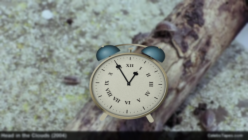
**12:55**
